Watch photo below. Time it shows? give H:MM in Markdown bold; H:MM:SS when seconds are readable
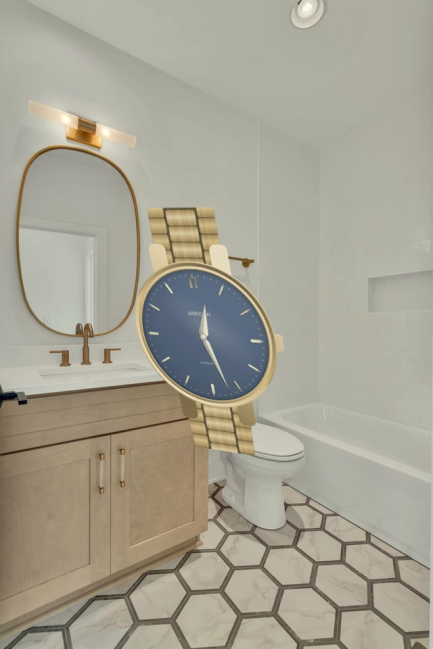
**12:27**
